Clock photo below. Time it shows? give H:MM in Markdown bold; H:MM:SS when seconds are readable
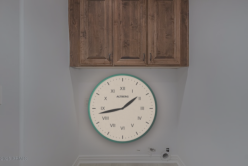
**1:43**
